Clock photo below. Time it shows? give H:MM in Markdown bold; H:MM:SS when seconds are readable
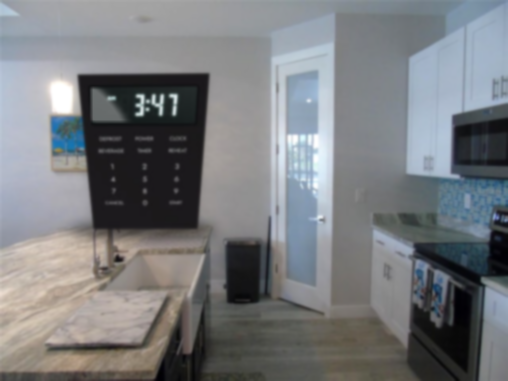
**3:47**
